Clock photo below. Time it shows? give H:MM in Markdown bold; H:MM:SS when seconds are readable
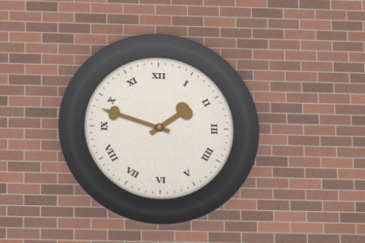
**1:48**
